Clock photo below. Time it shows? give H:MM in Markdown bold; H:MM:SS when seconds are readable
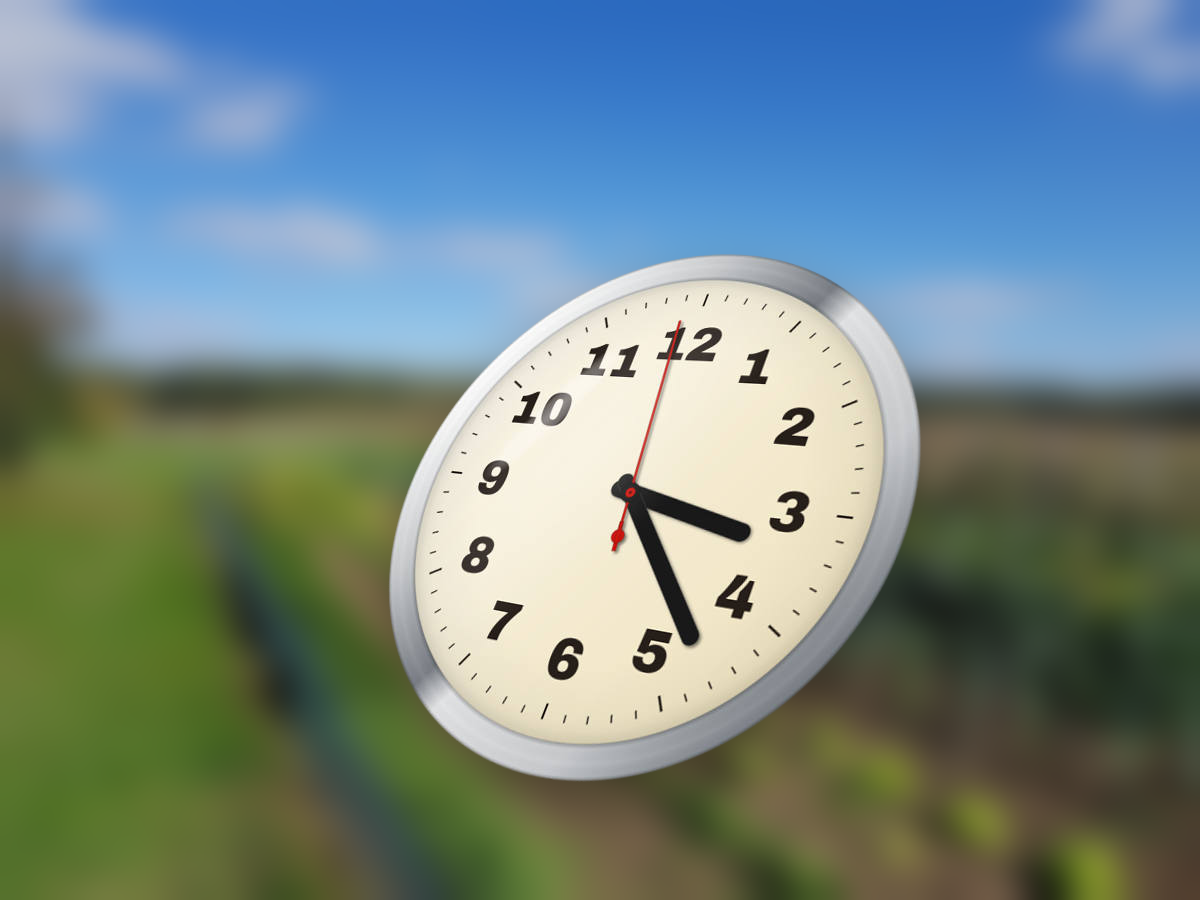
**3:22:59**
